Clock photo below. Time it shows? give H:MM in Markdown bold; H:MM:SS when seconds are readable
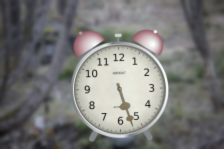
**5:27**
